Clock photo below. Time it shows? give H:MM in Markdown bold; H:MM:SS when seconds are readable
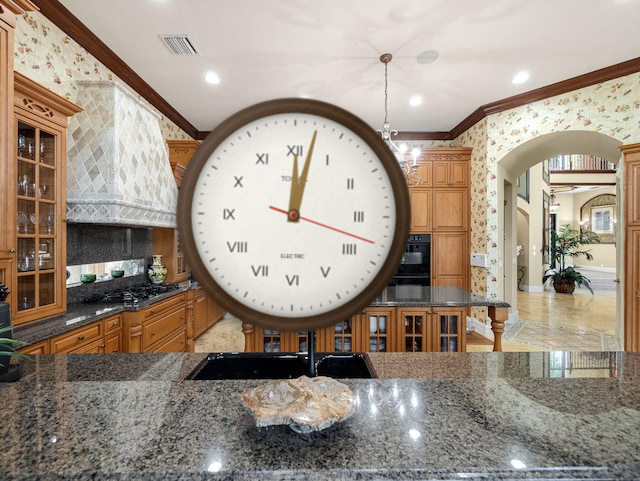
**12:02:18**
